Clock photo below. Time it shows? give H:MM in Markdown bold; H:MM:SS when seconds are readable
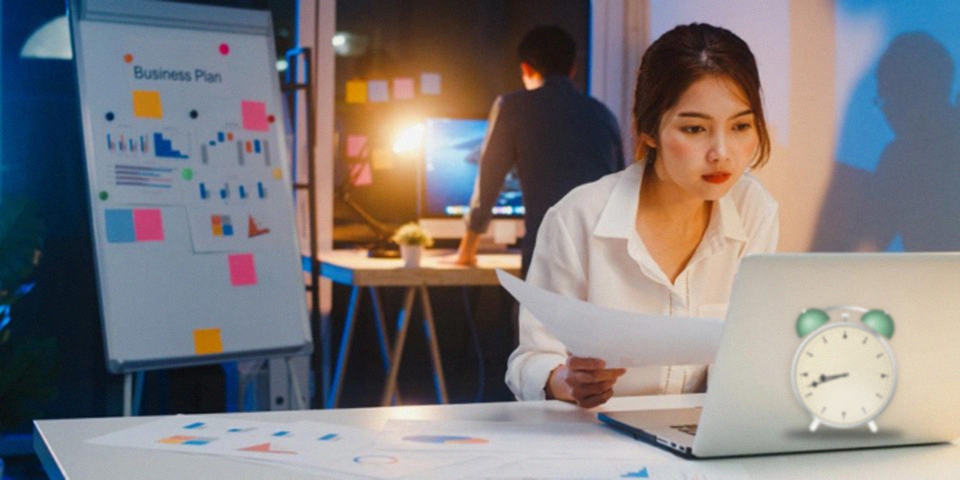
**8:42**
